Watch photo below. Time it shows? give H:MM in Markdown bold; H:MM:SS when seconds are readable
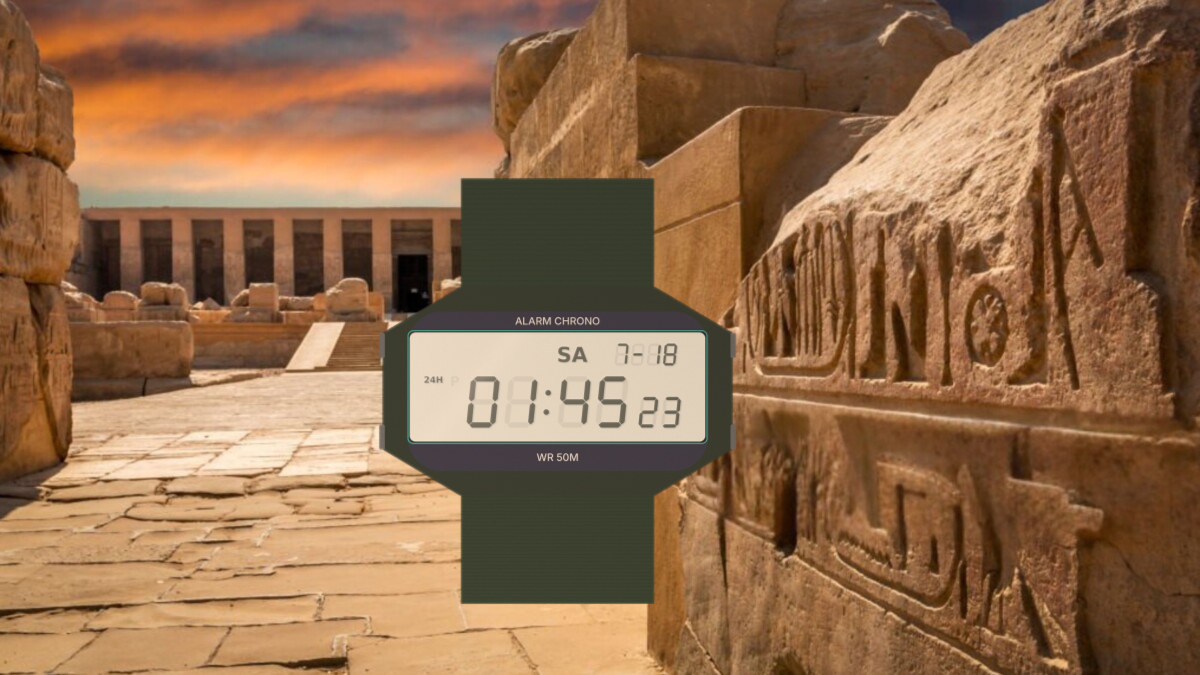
**1:45:23**
